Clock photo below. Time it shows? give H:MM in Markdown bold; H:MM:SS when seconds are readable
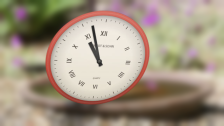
**10:57**
